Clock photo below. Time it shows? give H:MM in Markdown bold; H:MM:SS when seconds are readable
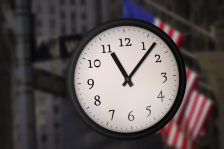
**11:07**
